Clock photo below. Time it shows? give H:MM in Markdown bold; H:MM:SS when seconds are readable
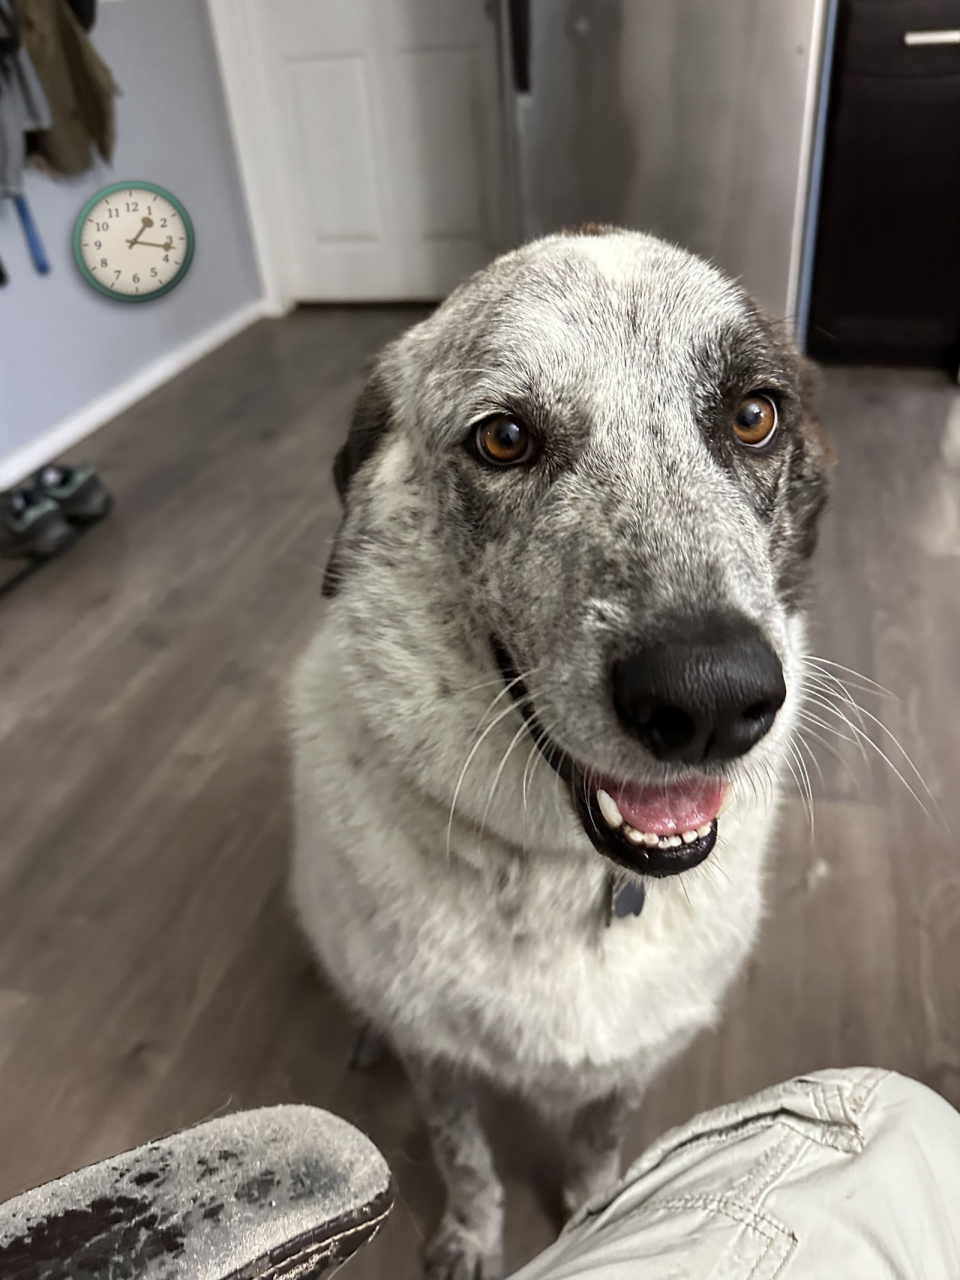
**1:17**
